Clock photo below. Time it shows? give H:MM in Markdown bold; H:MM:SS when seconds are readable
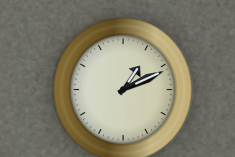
**1:11**
